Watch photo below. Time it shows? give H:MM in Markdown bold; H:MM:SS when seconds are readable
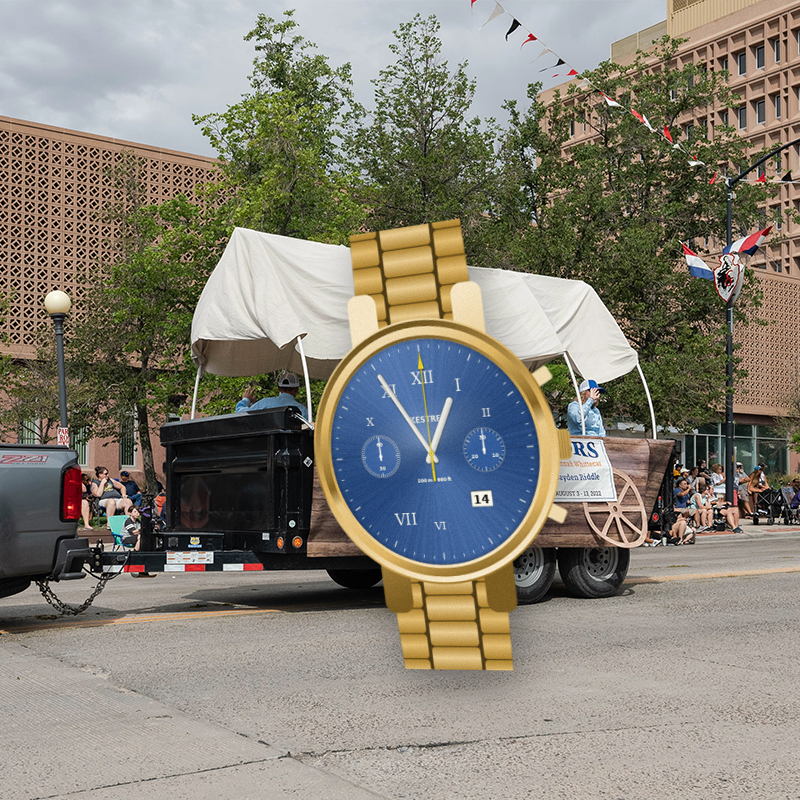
**12:55**
